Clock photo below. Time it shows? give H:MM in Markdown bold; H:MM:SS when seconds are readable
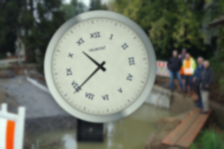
**10:39**
